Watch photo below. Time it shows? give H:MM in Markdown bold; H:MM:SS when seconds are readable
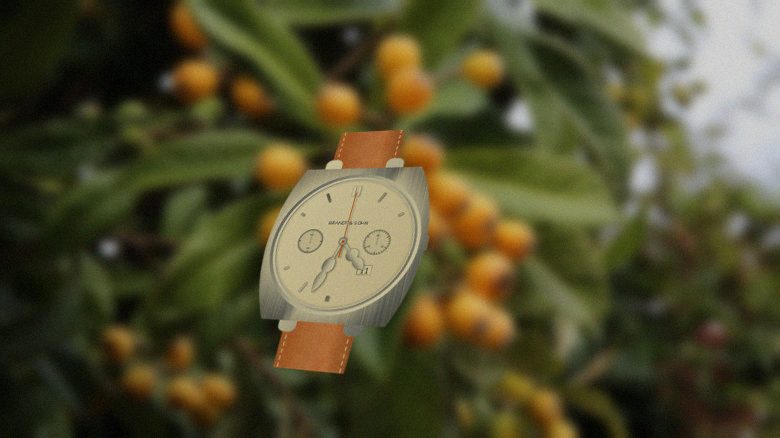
**4:33**
